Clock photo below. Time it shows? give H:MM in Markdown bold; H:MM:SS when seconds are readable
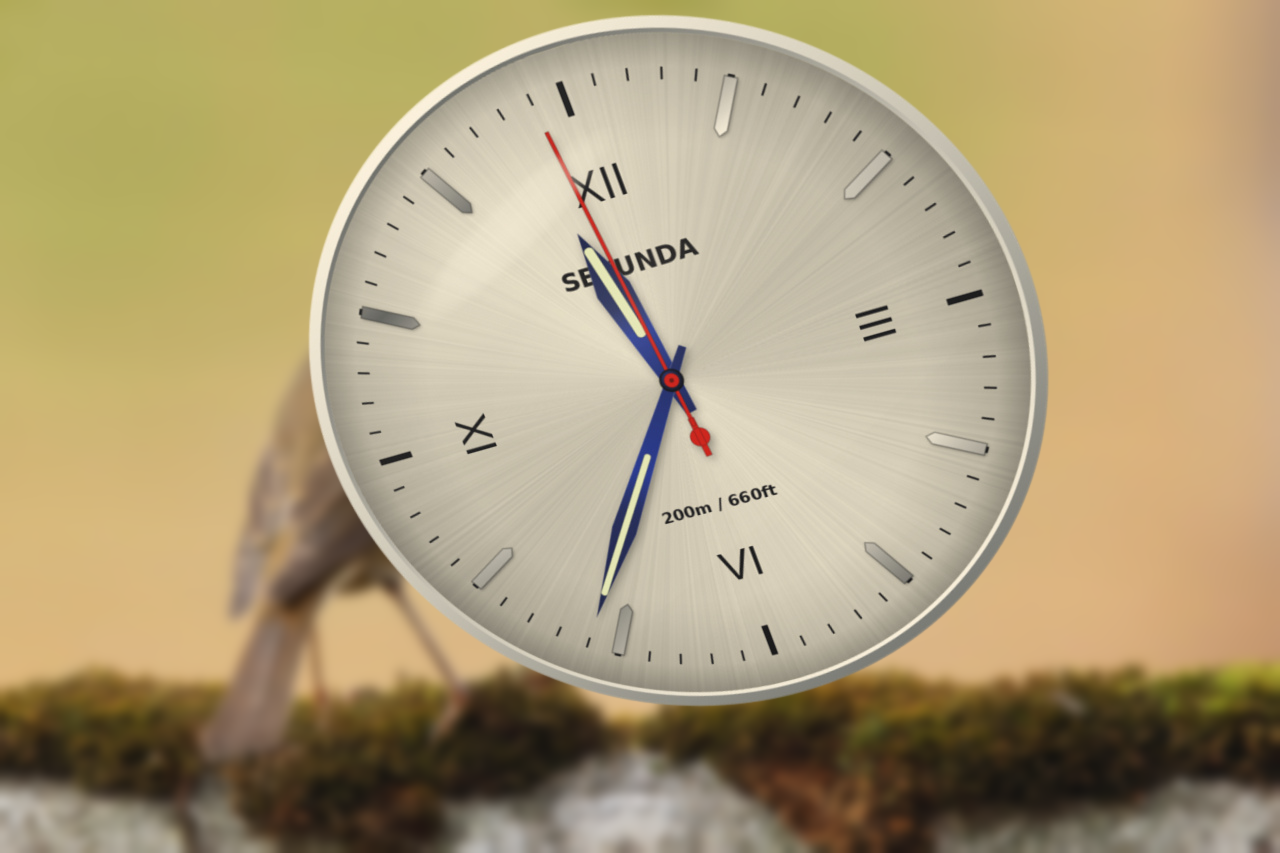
**11:35:59**
